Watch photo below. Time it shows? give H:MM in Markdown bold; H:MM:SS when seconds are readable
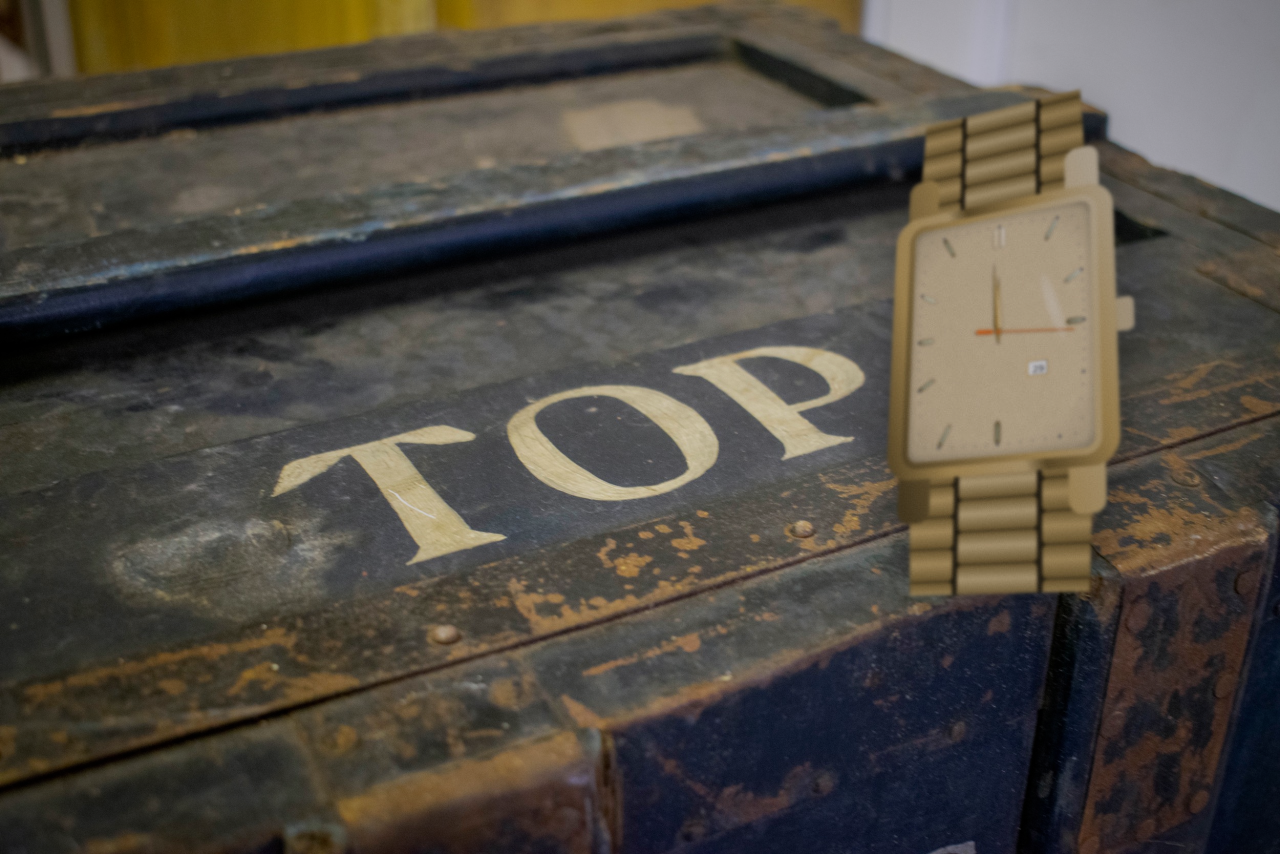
**11:59:16**
